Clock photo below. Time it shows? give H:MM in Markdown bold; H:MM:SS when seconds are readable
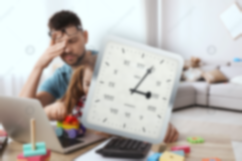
**3:04**
